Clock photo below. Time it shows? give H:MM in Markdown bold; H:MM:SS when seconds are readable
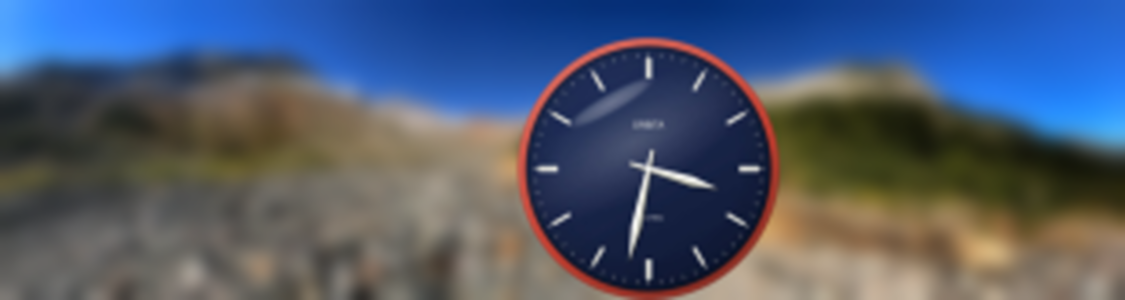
**3:32**
